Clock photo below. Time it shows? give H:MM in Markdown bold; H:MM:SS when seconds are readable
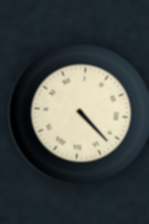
**5:27**
